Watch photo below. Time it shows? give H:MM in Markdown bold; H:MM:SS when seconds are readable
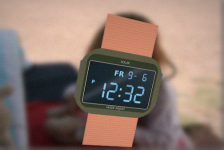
**12:32**
